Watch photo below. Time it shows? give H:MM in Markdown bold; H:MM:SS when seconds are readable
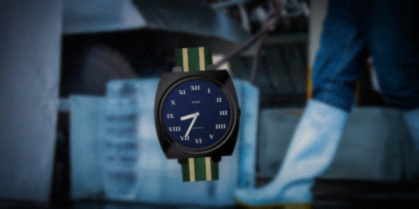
**8:35**
